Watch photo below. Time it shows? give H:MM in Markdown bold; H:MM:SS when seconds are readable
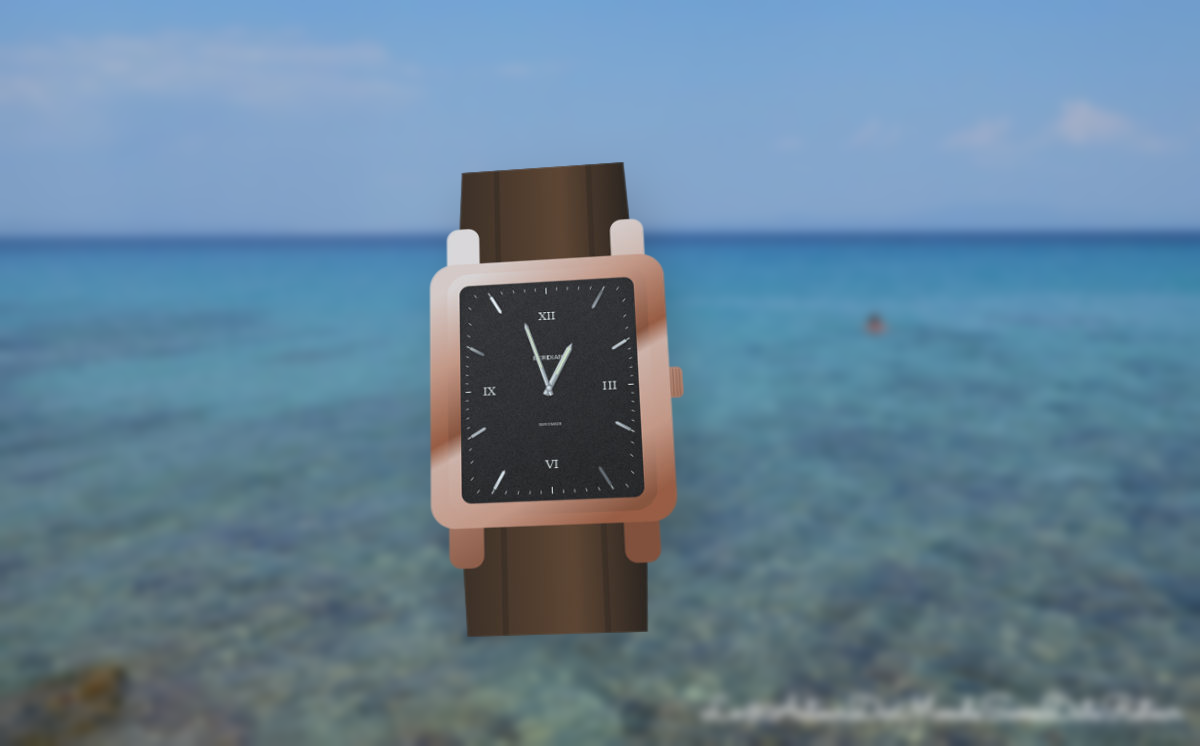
**12:57**
